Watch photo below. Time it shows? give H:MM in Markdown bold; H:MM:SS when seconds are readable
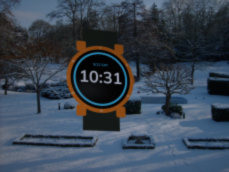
**10:31**
